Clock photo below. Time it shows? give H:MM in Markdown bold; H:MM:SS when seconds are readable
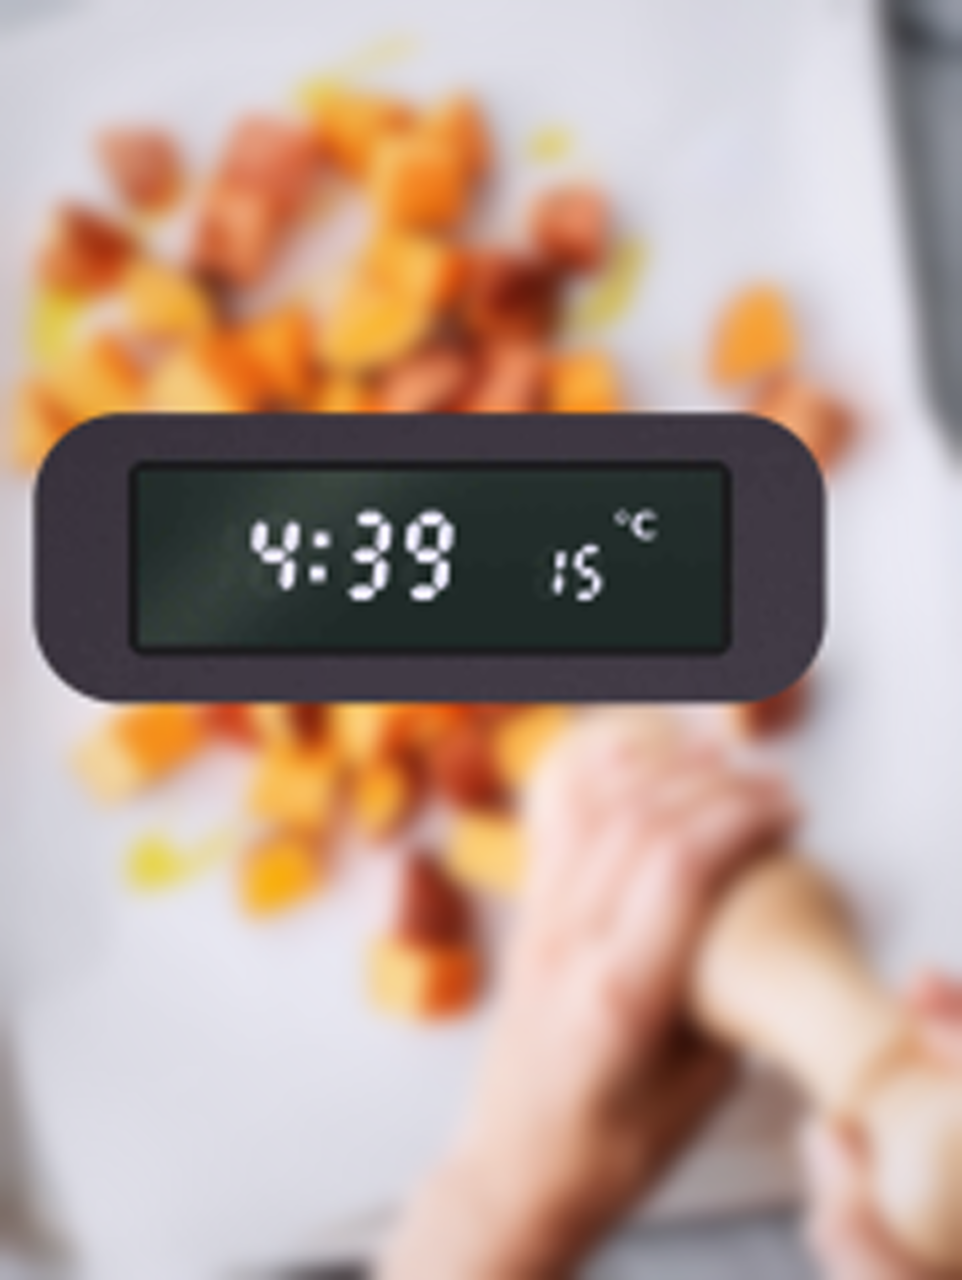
**4:39**
